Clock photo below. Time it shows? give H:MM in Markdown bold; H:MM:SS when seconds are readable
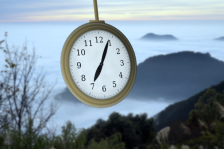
**7:04**
